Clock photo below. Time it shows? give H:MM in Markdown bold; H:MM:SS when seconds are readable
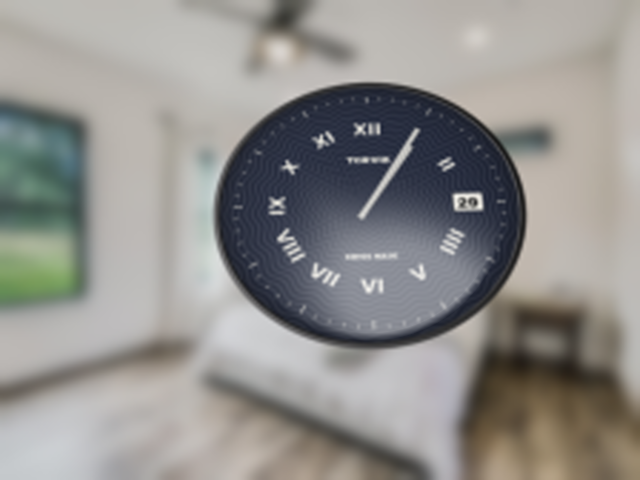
**1:05**
